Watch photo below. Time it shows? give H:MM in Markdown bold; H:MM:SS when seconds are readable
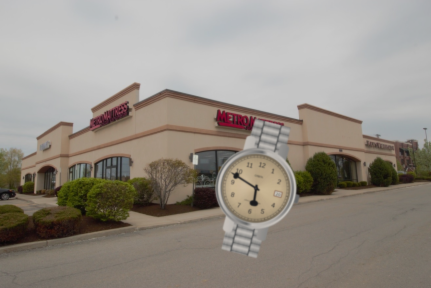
**5:48**
